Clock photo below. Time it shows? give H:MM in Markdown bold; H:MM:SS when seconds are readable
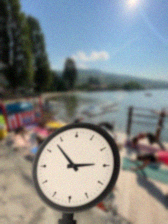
**2:53**
